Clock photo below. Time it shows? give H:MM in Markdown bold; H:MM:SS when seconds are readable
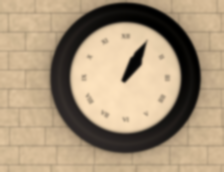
**1:05**
